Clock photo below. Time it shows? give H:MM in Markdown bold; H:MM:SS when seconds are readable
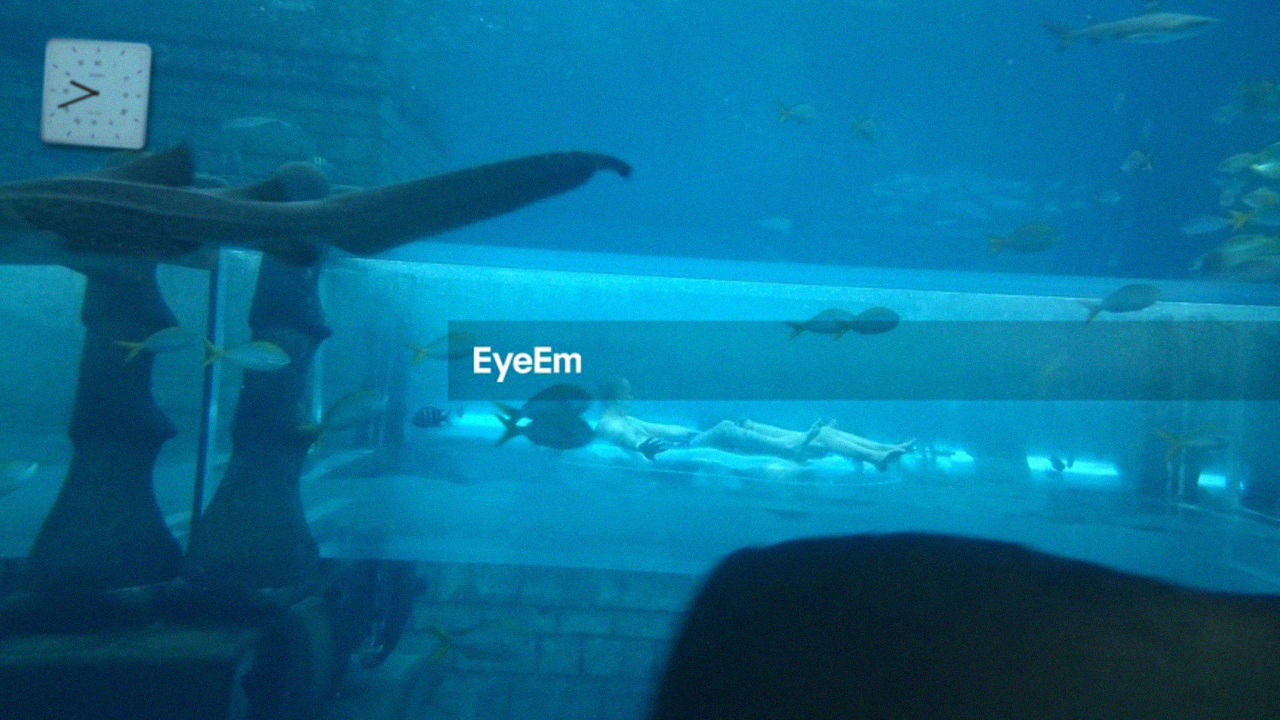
**9:41**
